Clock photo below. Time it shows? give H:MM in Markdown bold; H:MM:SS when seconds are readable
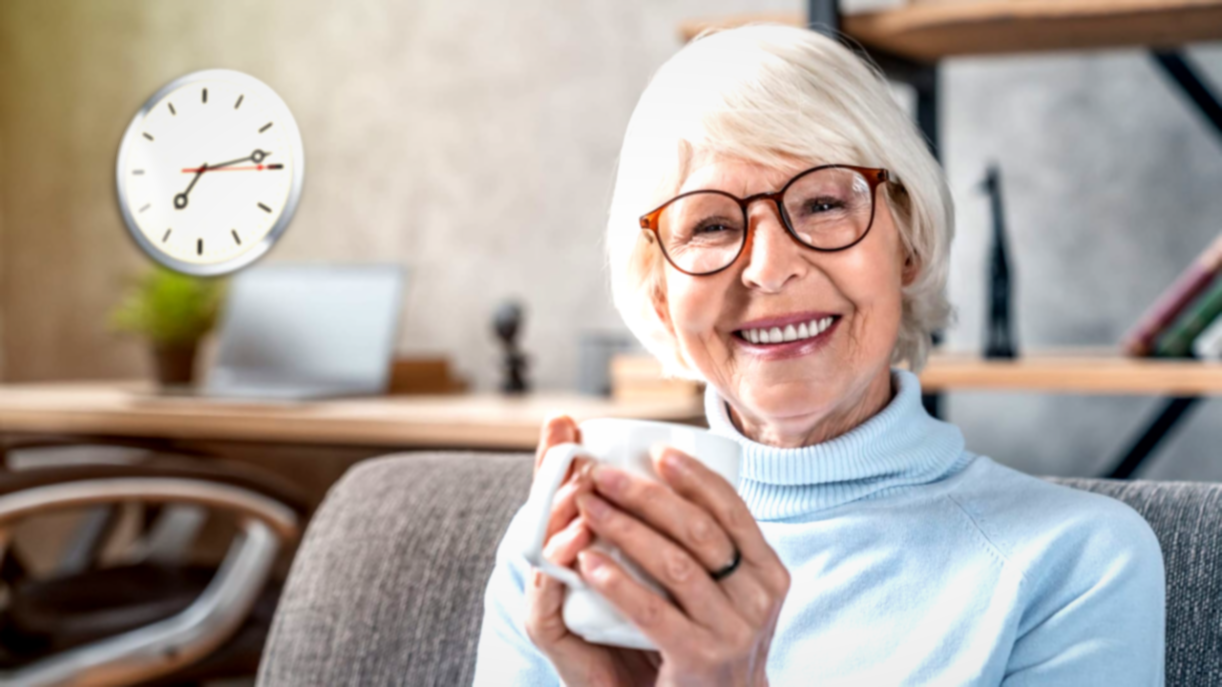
**7:13:15**
